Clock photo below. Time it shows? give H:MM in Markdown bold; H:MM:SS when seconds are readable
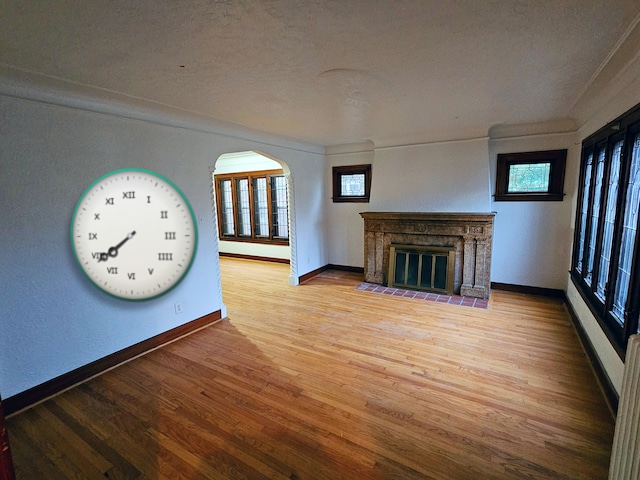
**7:39**
